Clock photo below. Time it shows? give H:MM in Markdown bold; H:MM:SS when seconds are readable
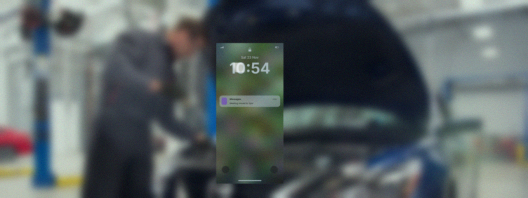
**10:54**
